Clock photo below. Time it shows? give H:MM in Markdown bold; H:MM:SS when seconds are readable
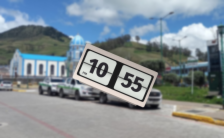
**10:55**
